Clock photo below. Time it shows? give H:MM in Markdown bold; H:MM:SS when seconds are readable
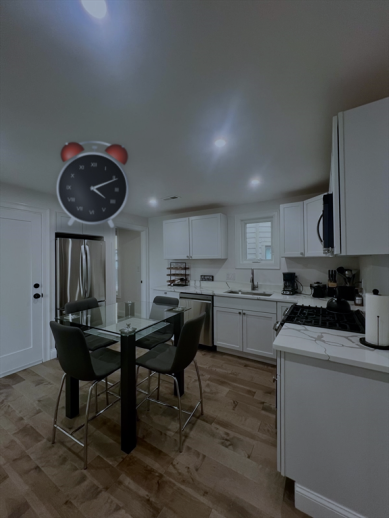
**4:11**
